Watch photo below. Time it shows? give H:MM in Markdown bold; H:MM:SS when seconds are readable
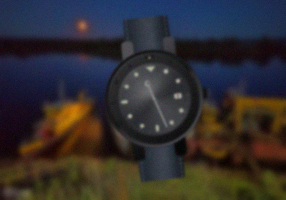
**11:27**
